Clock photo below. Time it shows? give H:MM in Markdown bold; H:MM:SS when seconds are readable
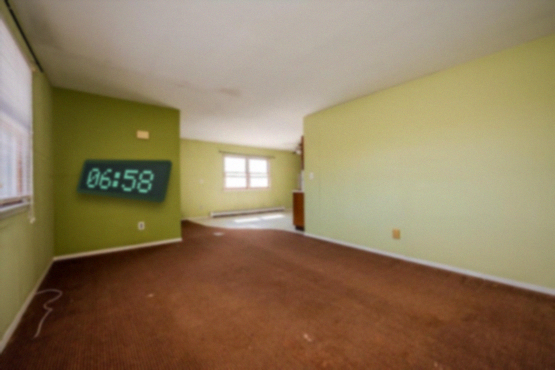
**6:58**
